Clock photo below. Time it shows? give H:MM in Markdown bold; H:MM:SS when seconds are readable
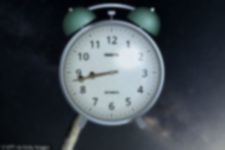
**8:43**
